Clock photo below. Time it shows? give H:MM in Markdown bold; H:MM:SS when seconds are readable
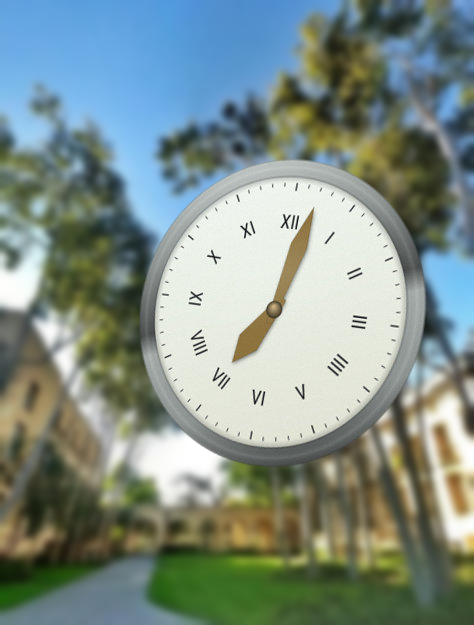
**7:02**
